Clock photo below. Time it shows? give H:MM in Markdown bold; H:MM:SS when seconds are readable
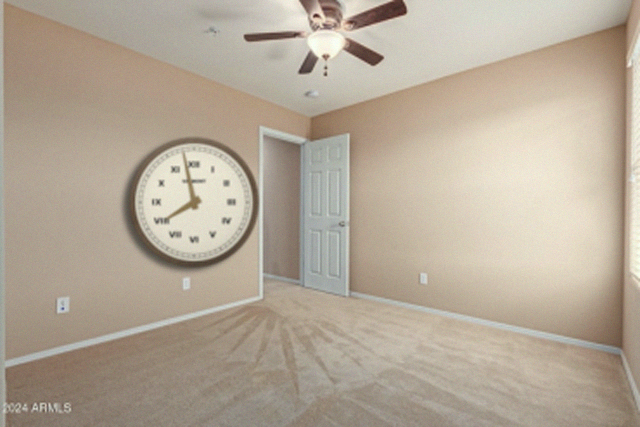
**7:58**
